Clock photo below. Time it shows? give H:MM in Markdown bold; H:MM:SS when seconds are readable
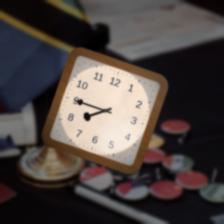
**7:45**
